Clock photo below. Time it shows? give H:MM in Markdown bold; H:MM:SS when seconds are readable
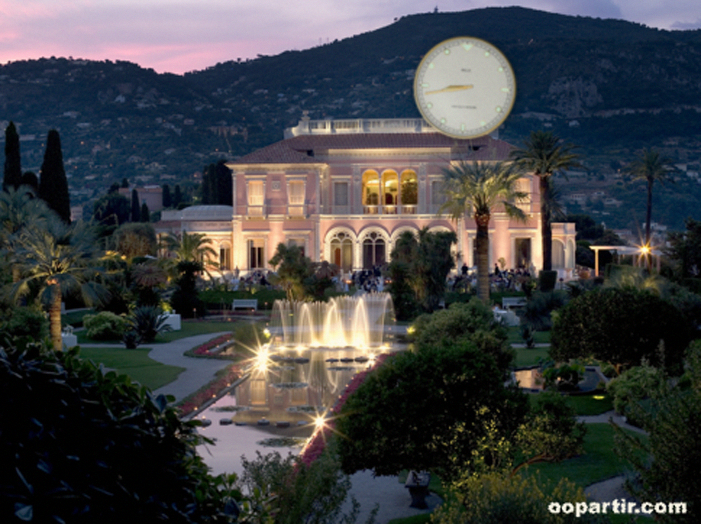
**8:43**
